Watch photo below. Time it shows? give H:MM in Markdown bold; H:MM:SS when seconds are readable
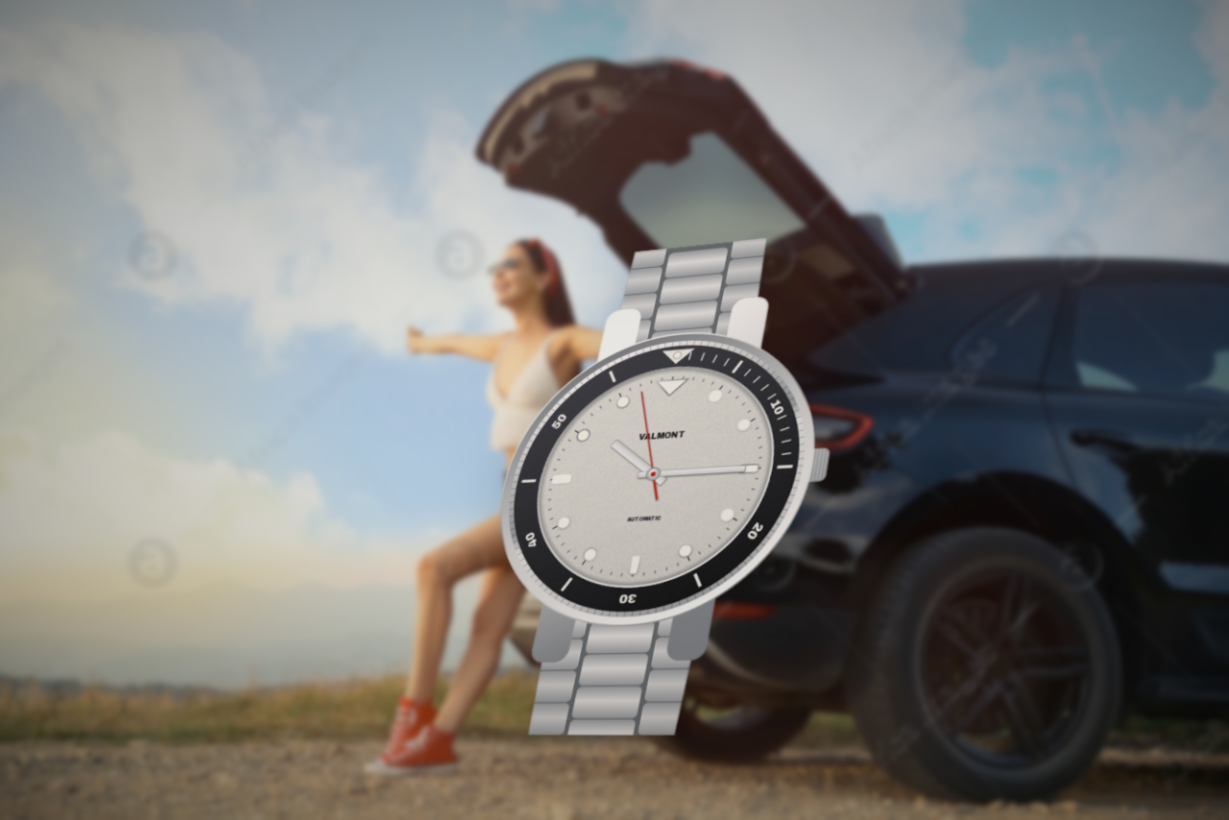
**10:14:57**
